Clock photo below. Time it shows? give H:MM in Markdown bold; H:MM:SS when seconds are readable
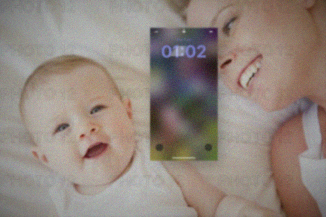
**1:02**
